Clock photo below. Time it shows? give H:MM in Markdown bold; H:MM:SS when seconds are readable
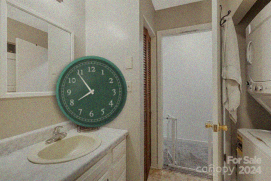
**7:54**
